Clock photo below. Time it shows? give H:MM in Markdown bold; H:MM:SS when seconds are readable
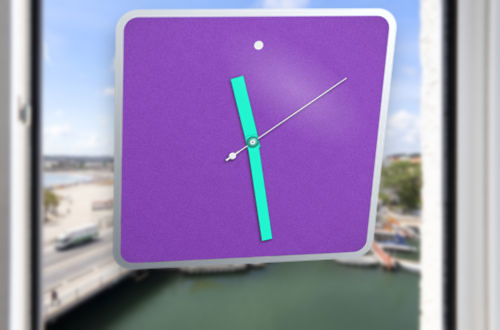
**11:28:09**
